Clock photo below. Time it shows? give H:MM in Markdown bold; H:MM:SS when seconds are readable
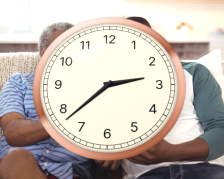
**2:38**
